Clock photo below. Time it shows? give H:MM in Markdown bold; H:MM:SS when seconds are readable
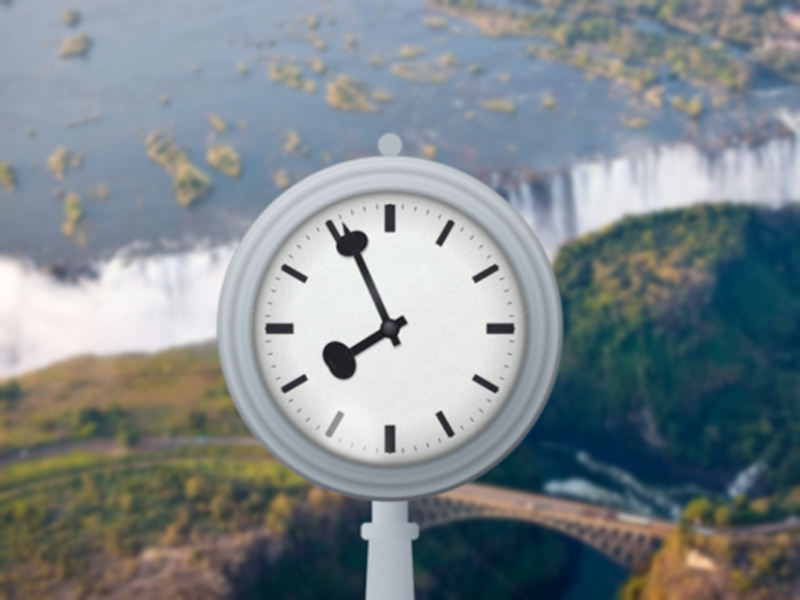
**7:56**
